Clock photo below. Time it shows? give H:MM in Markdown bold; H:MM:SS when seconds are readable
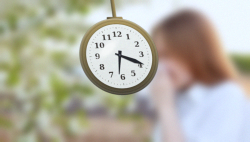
**6:19**
